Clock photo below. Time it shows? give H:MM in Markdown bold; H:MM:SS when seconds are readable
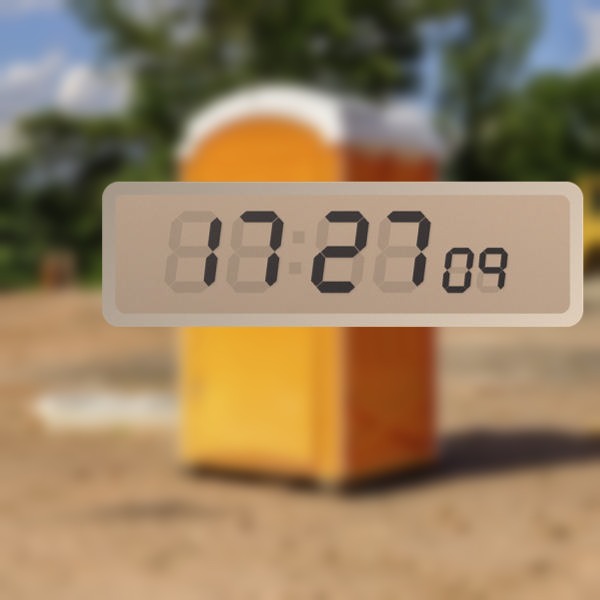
**17:27:09**
